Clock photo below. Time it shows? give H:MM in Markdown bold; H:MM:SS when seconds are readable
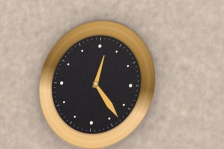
**12:23**
